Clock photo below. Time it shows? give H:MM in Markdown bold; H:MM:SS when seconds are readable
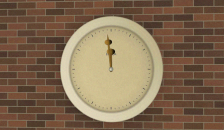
**11:59**
